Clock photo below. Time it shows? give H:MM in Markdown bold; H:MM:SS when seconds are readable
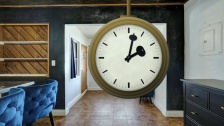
**2:02**
